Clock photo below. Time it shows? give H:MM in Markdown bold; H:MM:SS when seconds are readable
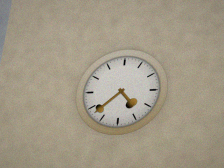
**4:38**
